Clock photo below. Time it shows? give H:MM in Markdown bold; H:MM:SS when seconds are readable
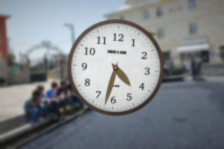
**4:32**
